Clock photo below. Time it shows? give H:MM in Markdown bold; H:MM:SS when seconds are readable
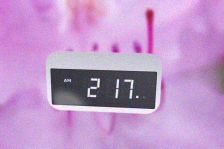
**2:17**
